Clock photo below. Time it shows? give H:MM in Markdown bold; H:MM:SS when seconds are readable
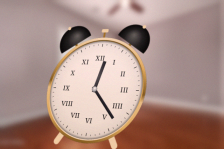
**12:23**
